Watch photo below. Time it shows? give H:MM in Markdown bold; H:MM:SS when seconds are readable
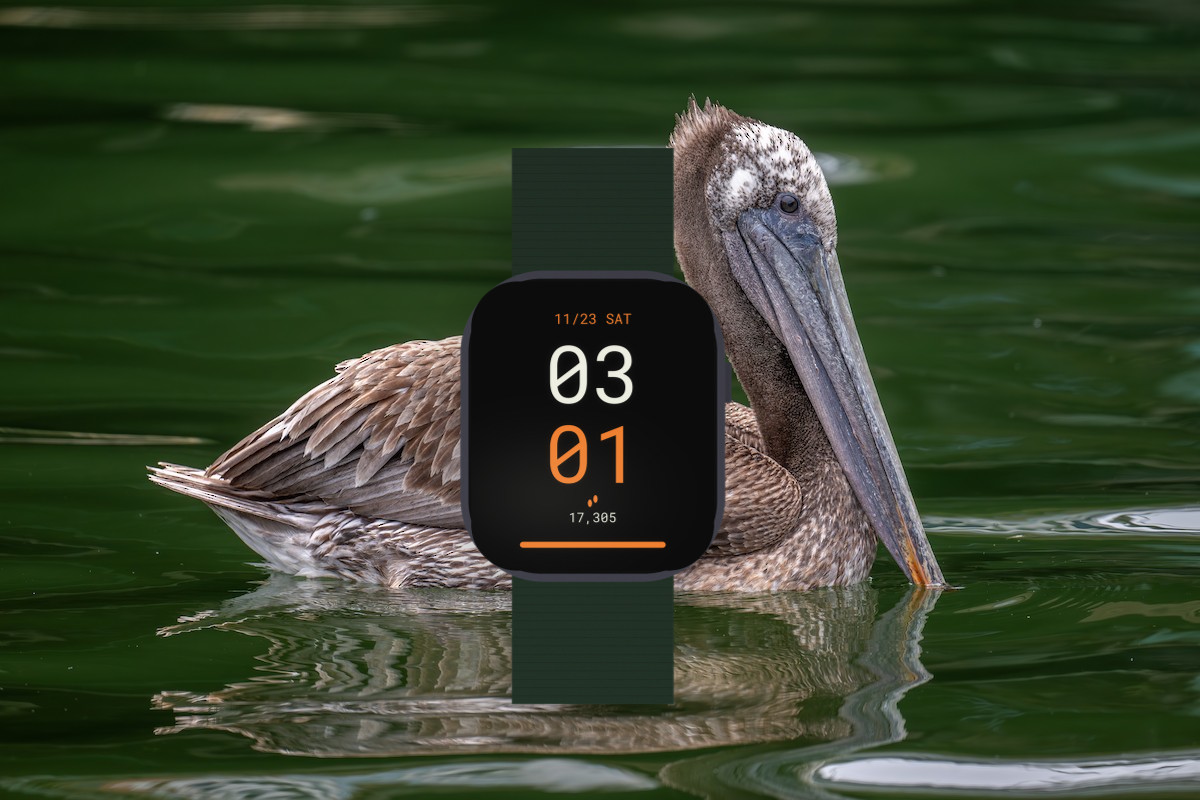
**3:01**
